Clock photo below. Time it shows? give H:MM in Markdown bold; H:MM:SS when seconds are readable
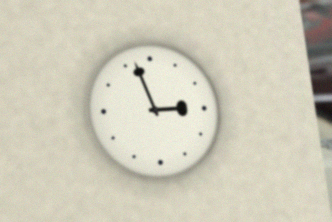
**2:57**
